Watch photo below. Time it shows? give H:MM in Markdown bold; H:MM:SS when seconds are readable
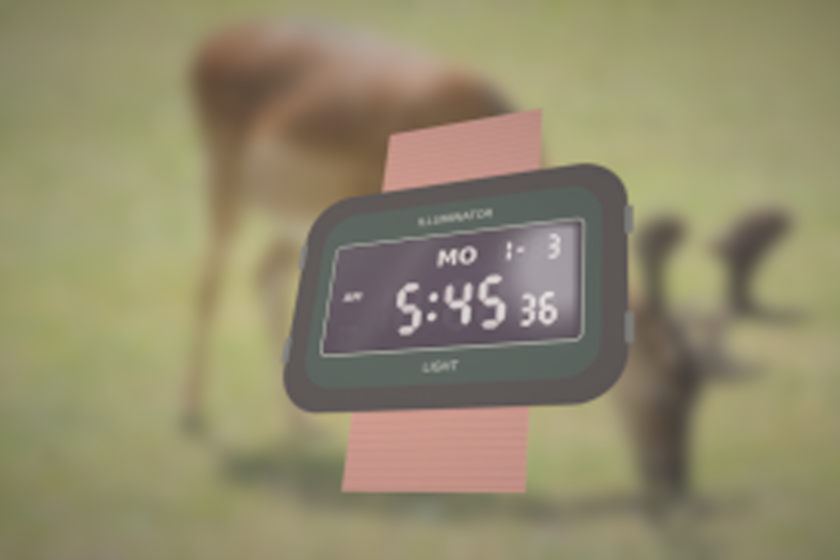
**5:45:36**
